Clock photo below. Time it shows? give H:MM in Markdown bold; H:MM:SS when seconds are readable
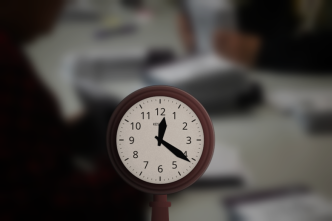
**12:21**
